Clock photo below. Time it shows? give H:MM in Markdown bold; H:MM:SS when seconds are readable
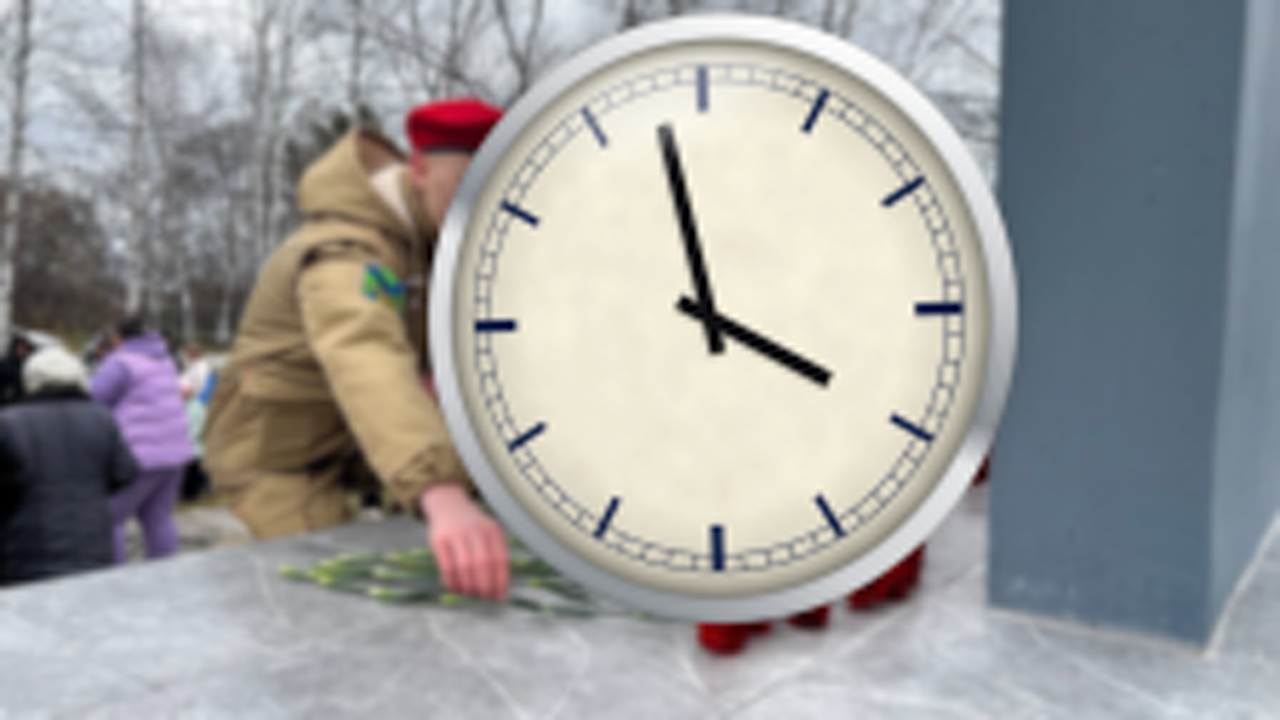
**3:58**
